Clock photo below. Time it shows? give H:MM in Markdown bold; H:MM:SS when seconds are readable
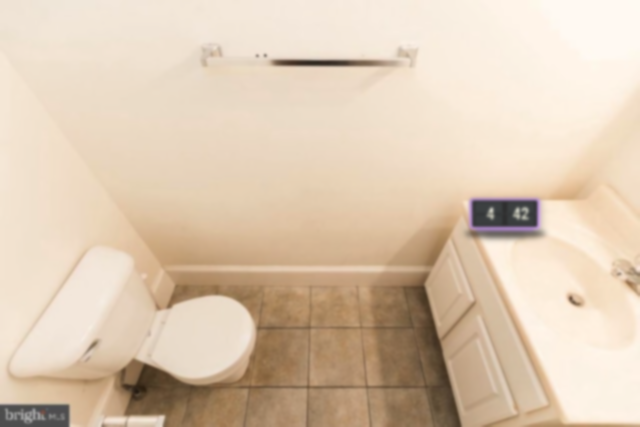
**4:42**
